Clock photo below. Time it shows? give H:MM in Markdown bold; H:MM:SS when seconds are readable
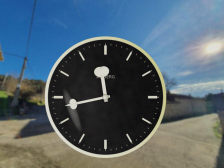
**11:43**
